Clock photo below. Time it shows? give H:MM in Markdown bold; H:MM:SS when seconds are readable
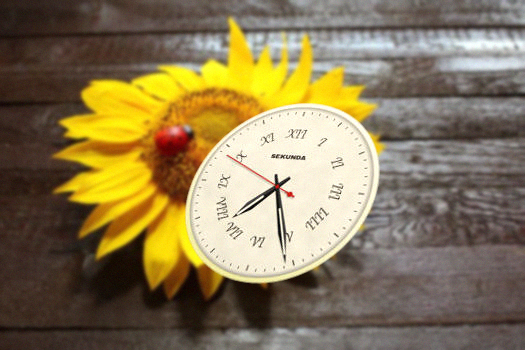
**7:25:49**
